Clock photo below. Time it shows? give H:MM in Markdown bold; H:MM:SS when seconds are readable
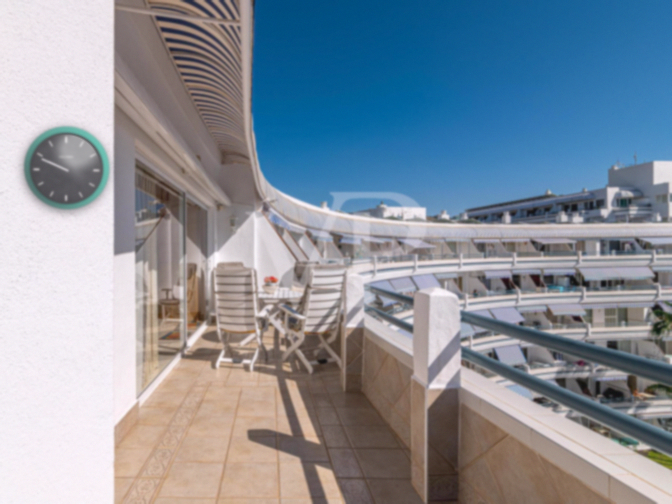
**9:49**
